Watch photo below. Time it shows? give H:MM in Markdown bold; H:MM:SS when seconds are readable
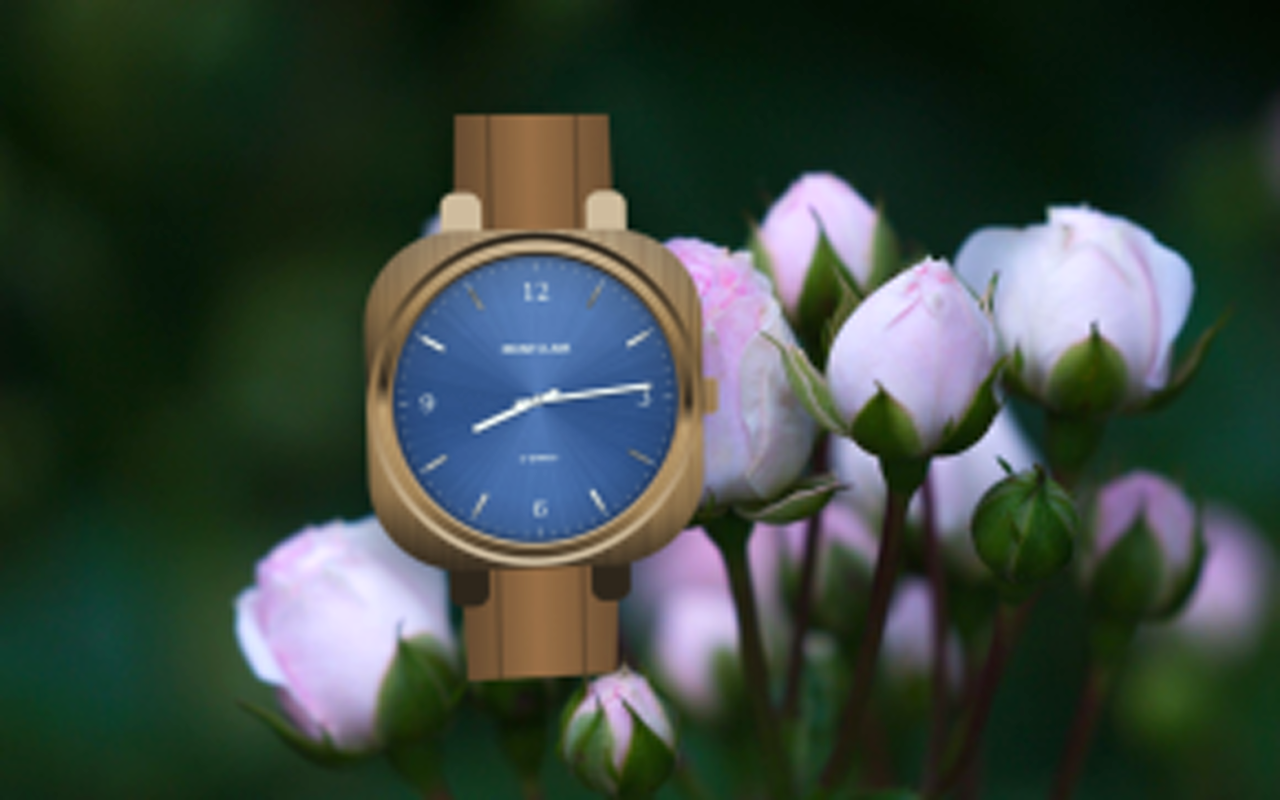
**8:14**
